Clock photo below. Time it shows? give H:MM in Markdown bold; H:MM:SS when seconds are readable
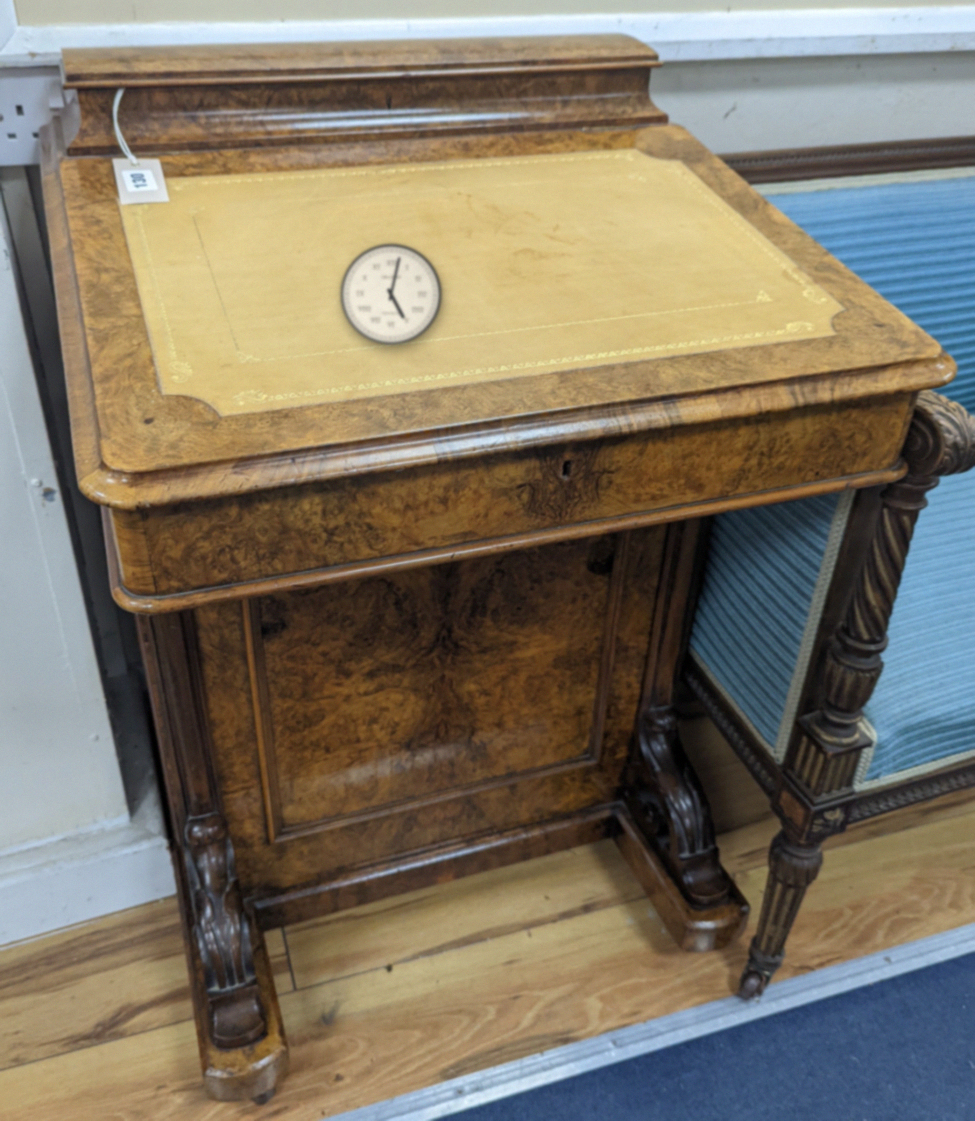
**5:02**
